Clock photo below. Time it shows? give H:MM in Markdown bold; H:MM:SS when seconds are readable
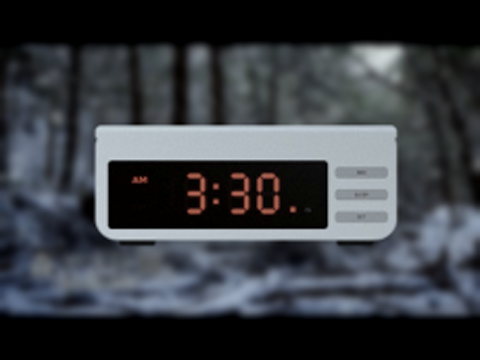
**3:30**
